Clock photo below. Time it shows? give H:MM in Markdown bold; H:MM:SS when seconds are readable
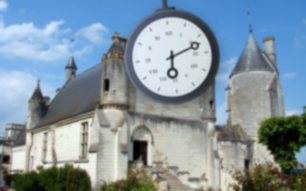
**6:12**
